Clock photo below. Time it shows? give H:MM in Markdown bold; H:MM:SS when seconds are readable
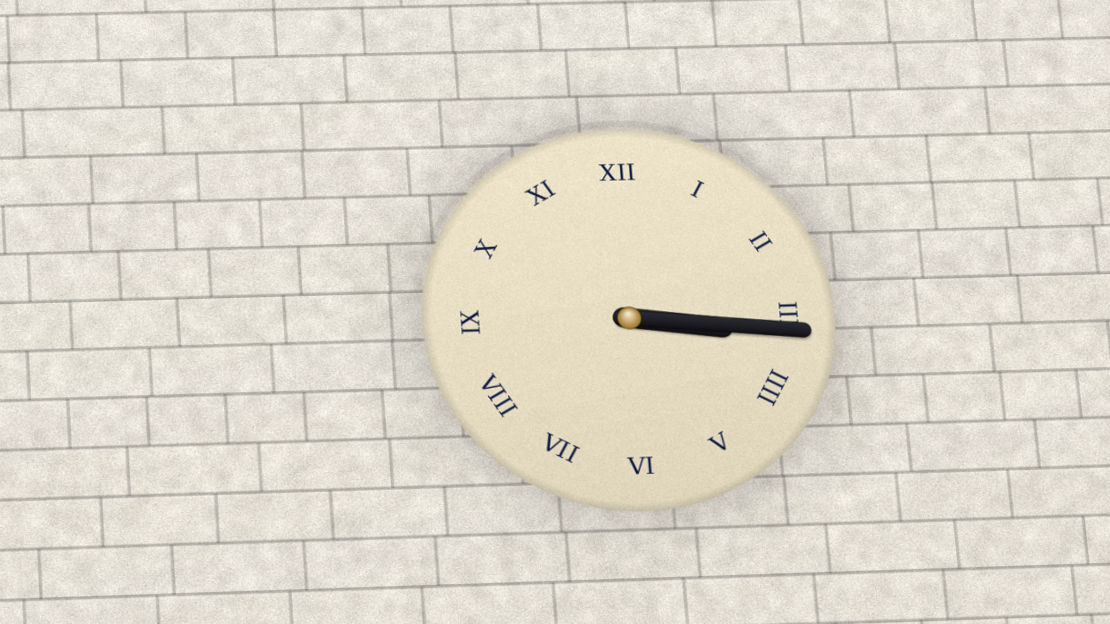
**3:16**
